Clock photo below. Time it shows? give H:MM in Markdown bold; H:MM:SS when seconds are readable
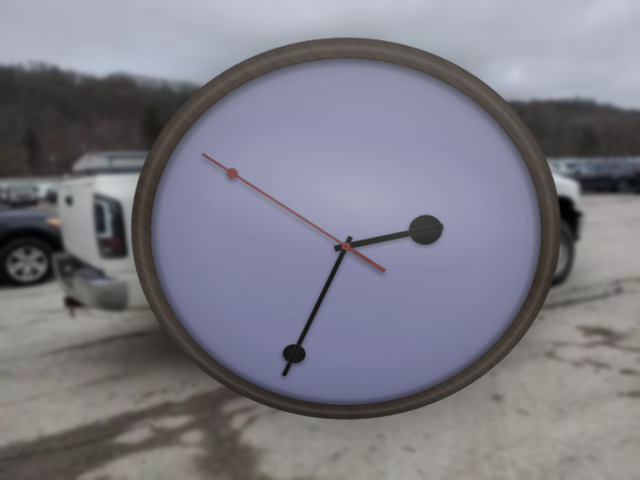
**2:33:51**
